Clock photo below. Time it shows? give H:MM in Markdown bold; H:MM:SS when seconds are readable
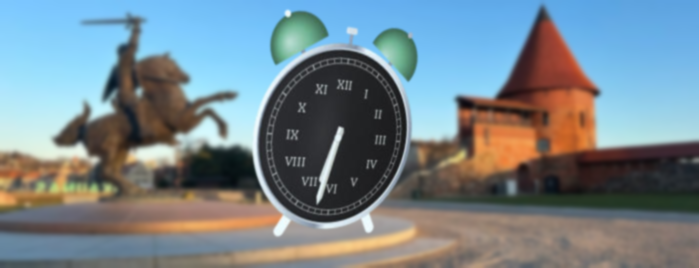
**6:32**
